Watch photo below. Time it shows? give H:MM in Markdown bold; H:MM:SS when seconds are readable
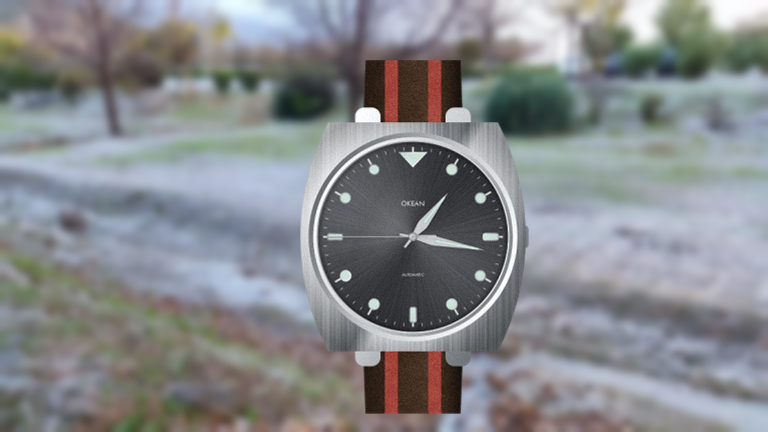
**1:16:45**
